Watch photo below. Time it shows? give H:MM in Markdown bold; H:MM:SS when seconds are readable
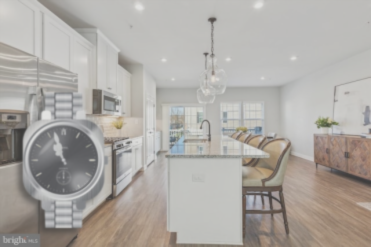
**10:57**
